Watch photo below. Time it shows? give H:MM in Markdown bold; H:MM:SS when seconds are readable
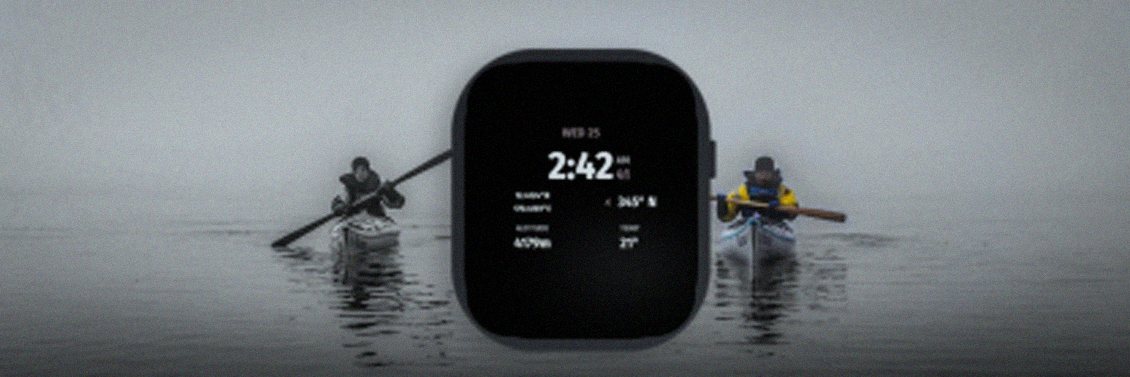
**2:42**
